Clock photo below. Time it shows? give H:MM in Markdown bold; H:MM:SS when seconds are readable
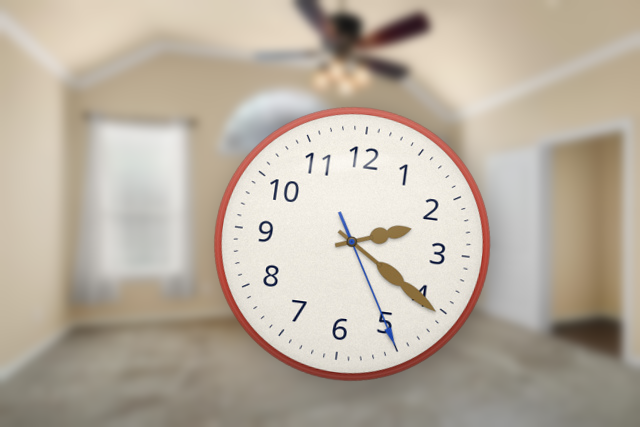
**2:20:25**
